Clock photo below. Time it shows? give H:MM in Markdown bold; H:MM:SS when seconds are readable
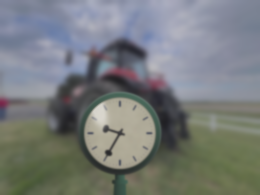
**9:35**
